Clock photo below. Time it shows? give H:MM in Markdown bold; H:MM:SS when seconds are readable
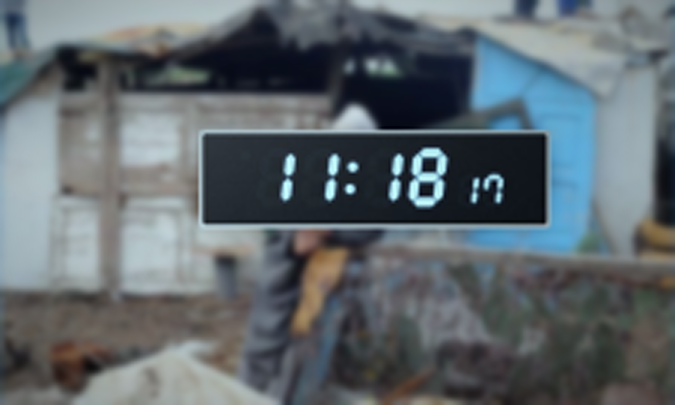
**11:18:17**
